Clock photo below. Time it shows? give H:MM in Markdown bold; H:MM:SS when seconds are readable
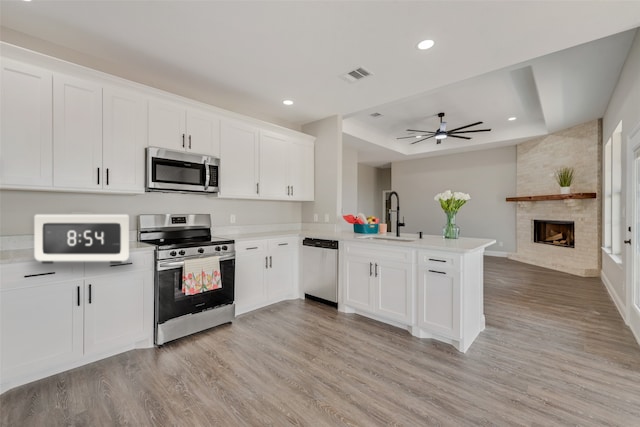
**8:54**
